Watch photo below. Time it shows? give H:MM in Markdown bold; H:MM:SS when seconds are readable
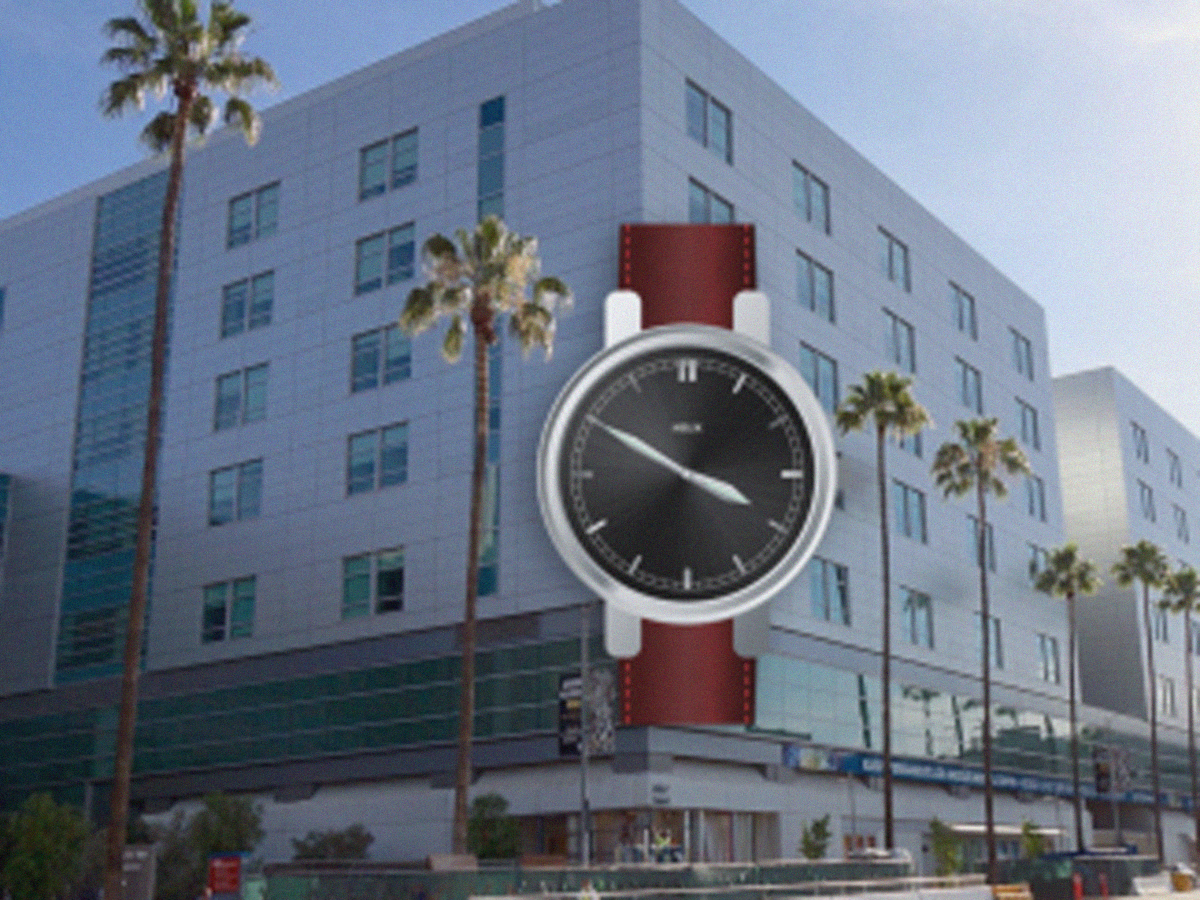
**3:50**
